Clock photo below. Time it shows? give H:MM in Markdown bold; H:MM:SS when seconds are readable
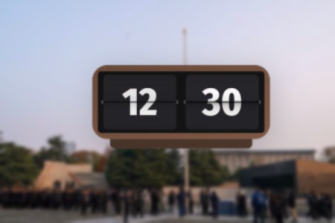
**12:30**
